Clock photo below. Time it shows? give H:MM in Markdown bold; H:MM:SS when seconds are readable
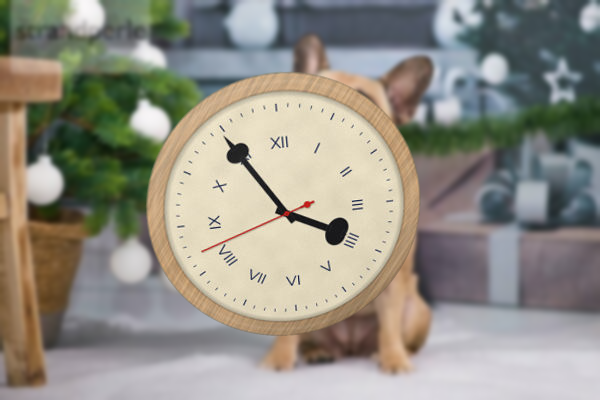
**3:54:42**
